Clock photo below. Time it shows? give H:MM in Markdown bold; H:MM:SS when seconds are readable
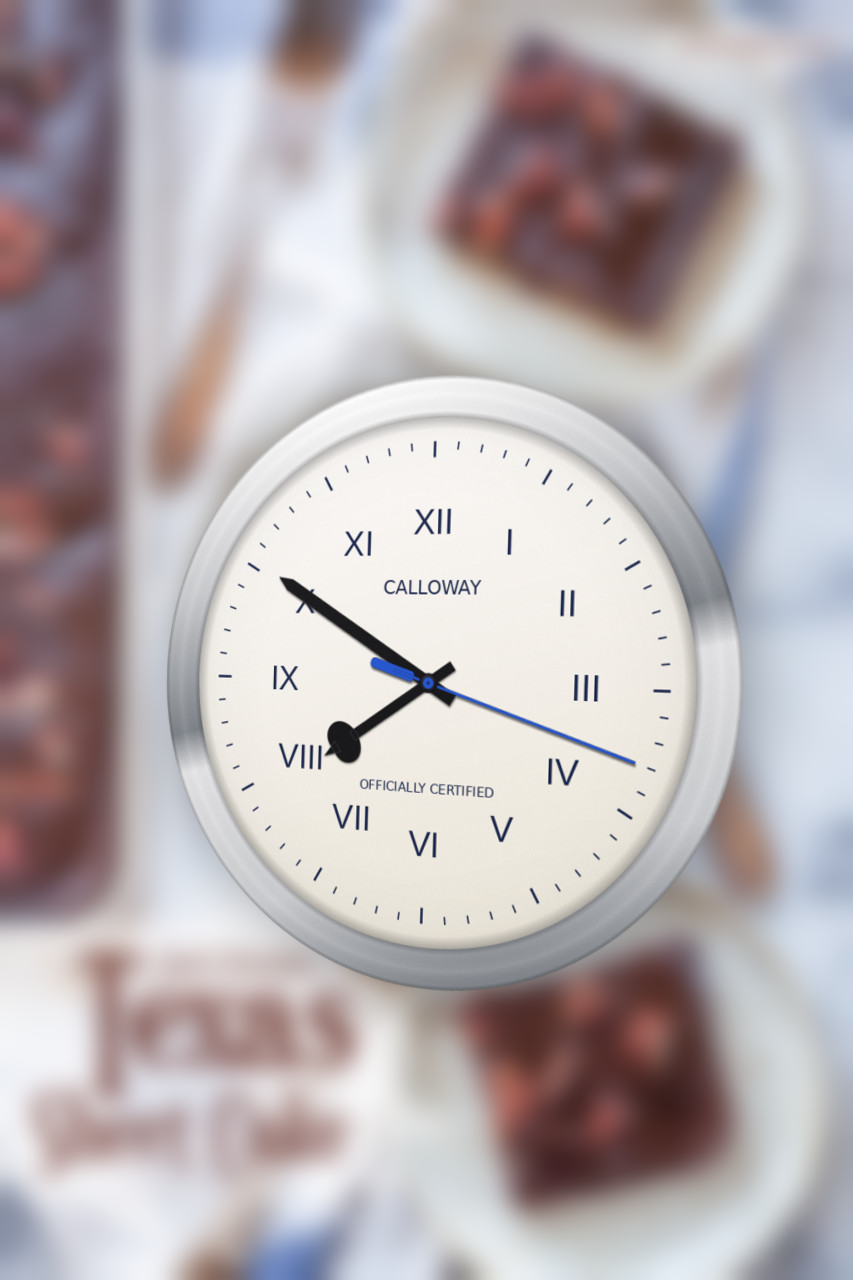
**7:50:18**
